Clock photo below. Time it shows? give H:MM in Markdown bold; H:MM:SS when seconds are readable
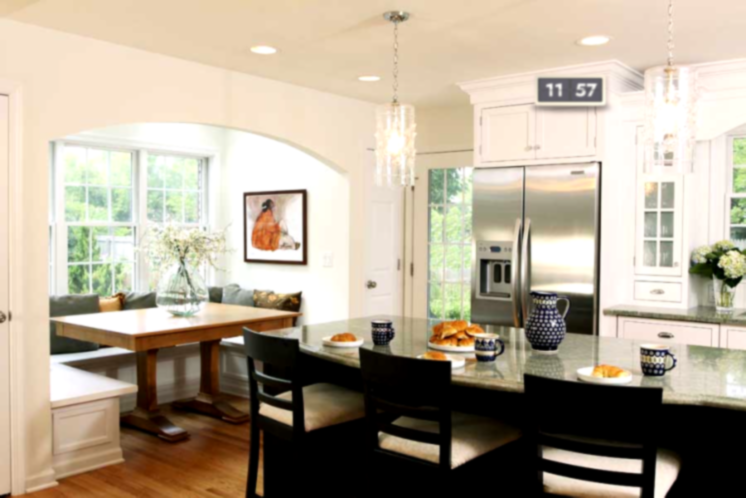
**11:57**
